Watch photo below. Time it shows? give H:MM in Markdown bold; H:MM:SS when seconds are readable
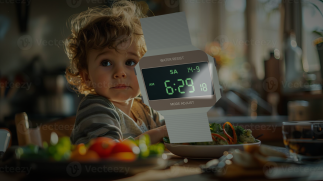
**6:29:18**
